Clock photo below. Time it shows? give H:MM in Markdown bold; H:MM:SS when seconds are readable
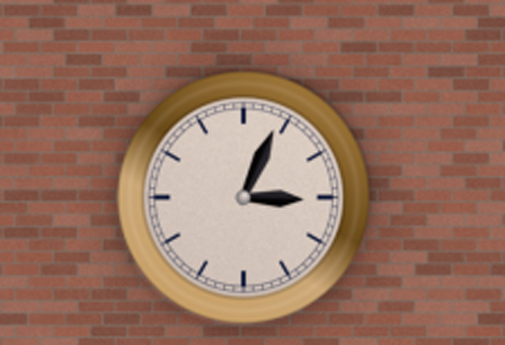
**3:04**
